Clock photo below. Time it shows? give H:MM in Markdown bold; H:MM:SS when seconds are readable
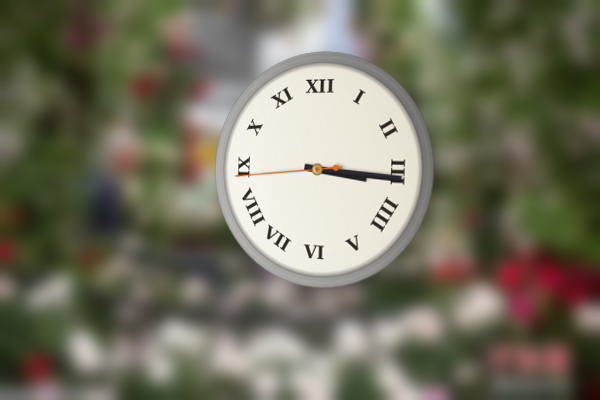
**3:15:44**
